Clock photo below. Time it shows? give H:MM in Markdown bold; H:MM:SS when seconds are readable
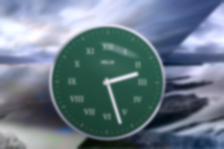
**2:27**
